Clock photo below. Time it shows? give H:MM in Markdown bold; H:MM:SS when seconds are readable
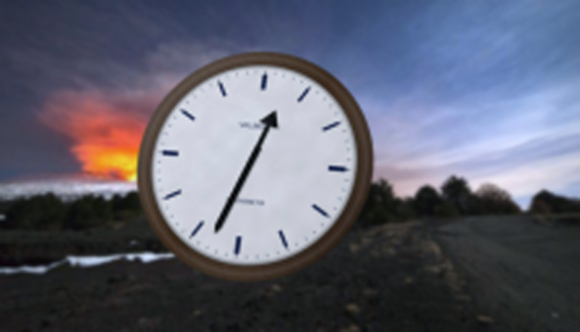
**12:33**
